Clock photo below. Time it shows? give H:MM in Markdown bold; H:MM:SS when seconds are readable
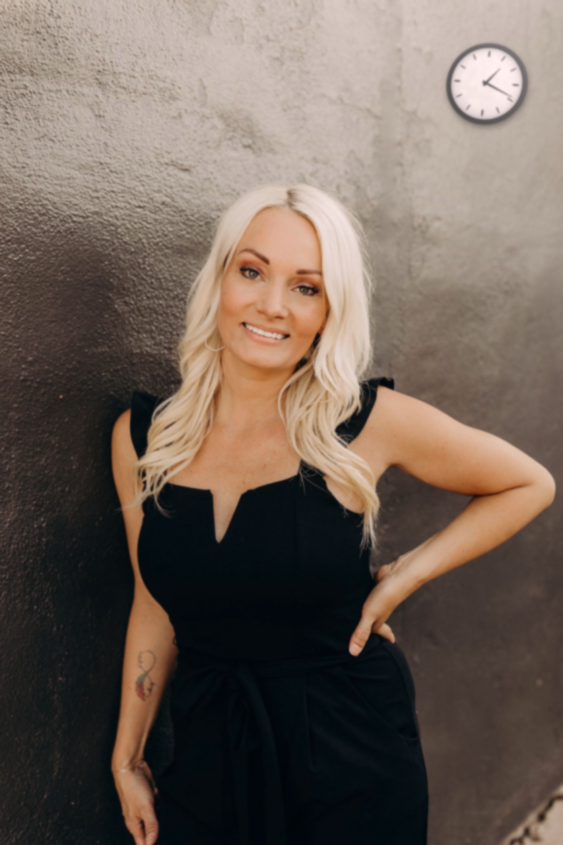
**1:19**
